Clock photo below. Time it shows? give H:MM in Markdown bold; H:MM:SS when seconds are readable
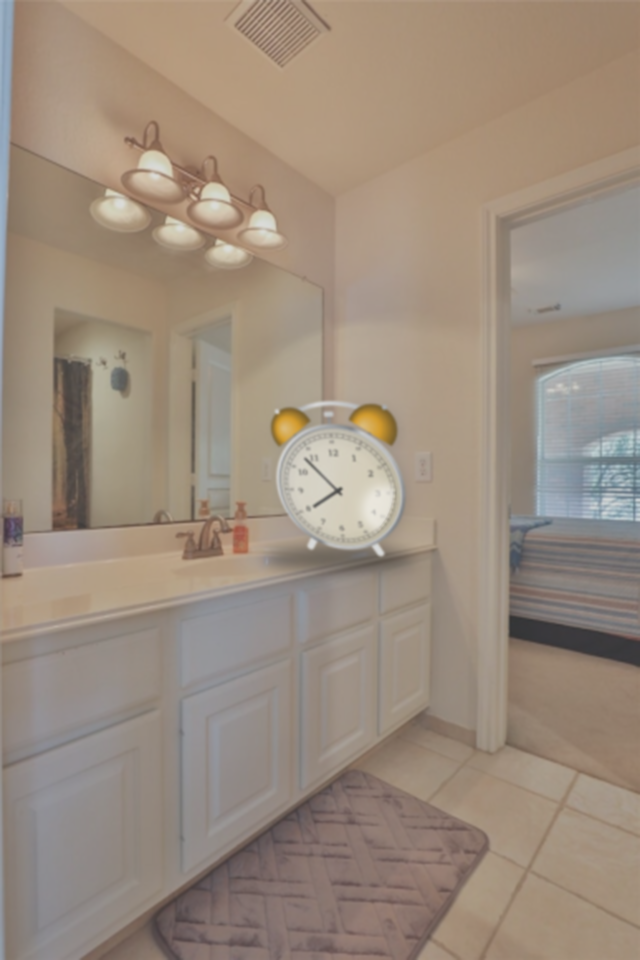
**7:53**
